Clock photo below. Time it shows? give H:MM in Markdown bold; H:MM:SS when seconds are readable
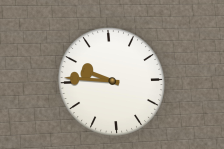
**9:46**
